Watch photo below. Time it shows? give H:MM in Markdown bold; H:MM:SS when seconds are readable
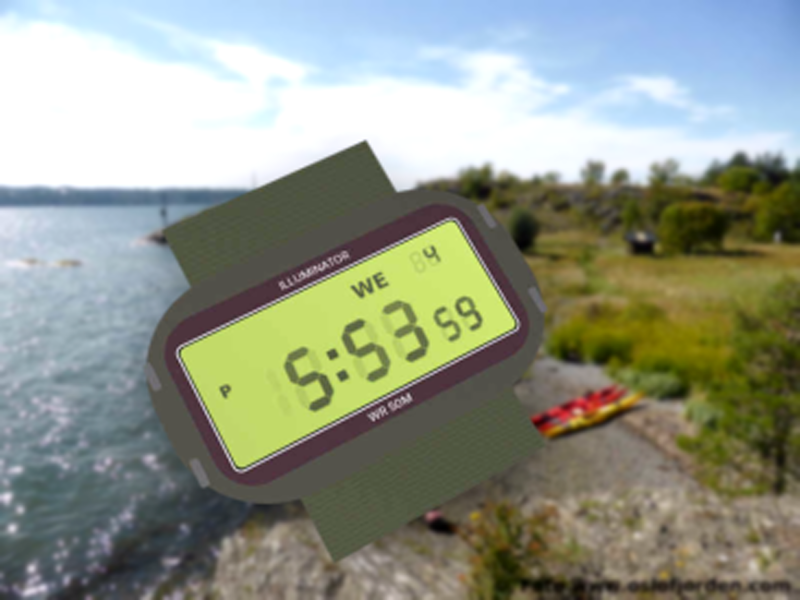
**5:53:59**
